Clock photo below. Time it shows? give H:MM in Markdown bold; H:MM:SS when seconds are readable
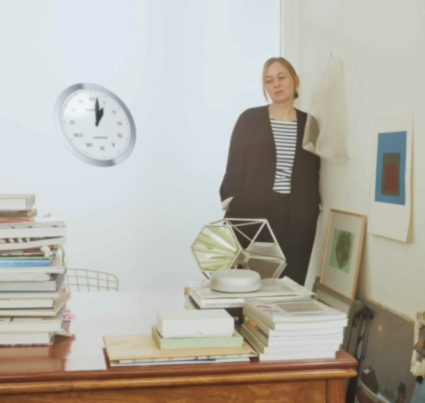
**1:02**
